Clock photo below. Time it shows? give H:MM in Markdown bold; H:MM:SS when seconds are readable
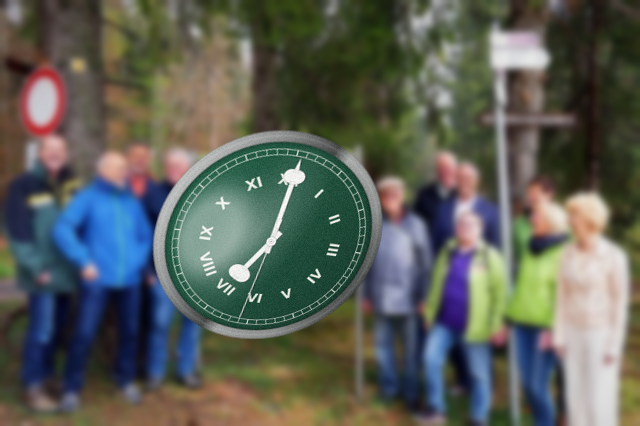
**7:00:31**
